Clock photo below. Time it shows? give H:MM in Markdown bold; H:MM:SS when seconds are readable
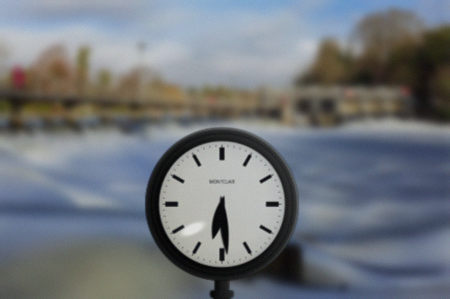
**6:29**
